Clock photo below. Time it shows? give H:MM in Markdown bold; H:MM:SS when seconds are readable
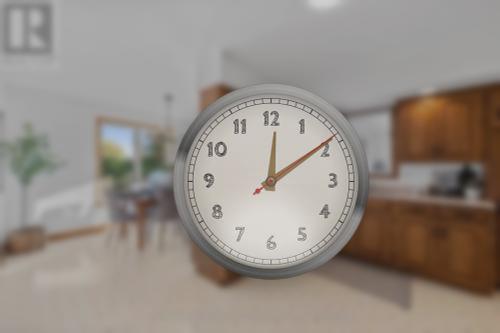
**12:09:09**
